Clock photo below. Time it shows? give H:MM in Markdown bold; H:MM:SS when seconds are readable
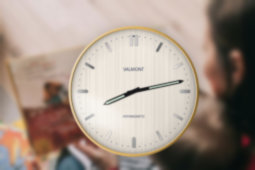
**8:13**
